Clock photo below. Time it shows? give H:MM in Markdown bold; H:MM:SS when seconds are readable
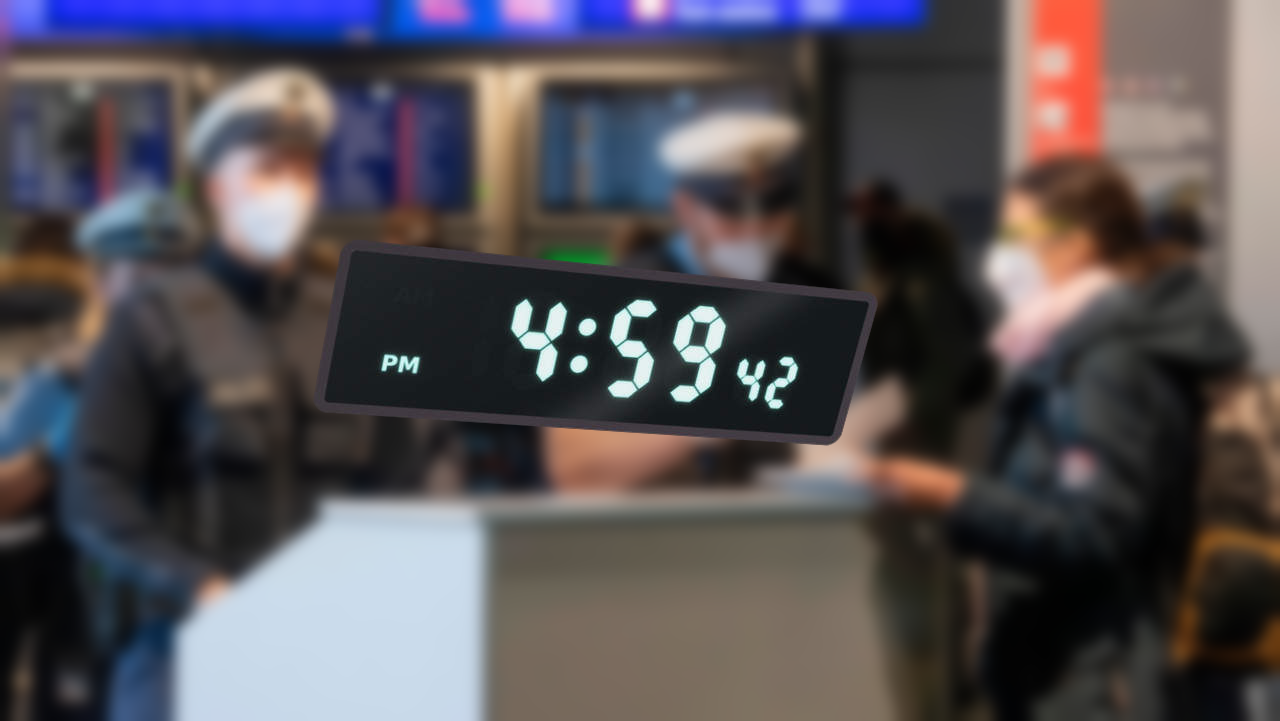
**4:59:42**
